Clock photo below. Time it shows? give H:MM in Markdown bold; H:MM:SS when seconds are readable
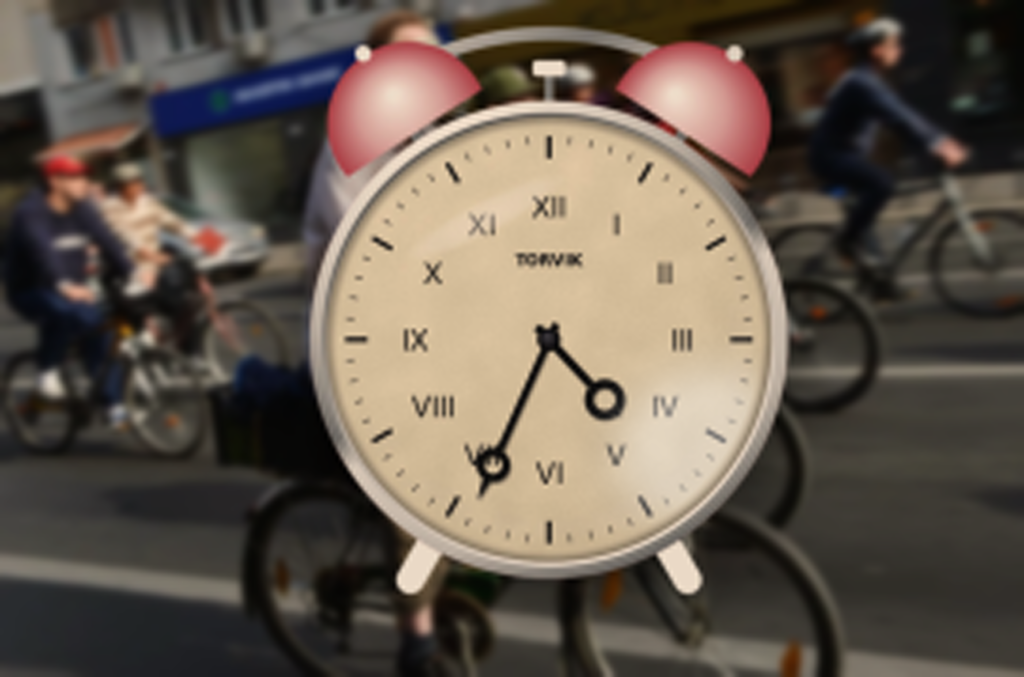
**4:34**
